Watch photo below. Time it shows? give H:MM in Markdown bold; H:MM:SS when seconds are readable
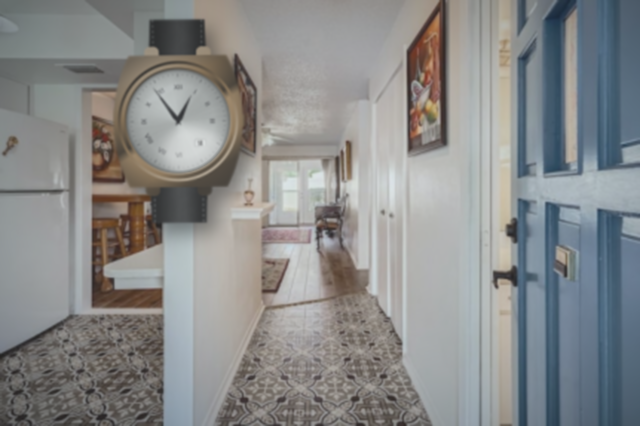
**12:54**
